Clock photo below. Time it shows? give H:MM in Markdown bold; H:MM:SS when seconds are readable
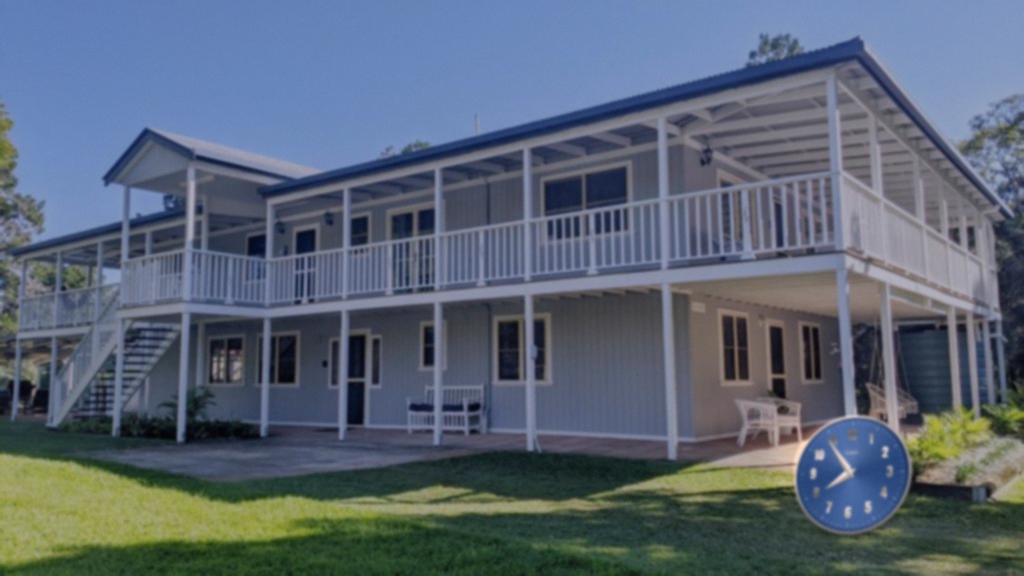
**7:54**
